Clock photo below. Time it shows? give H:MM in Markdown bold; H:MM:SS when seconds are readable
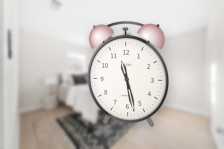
**11:28**
